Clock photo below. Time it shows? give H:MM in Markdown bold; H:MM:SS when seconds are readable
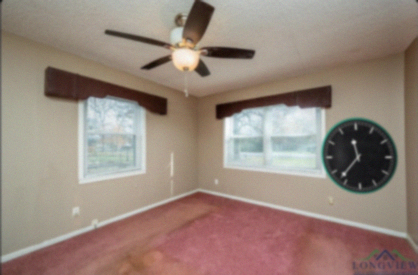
**11:37**
